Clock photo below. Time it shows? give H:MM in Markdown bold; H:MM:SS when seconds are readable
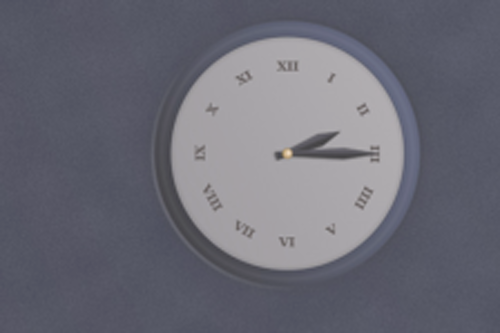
**2:15**
